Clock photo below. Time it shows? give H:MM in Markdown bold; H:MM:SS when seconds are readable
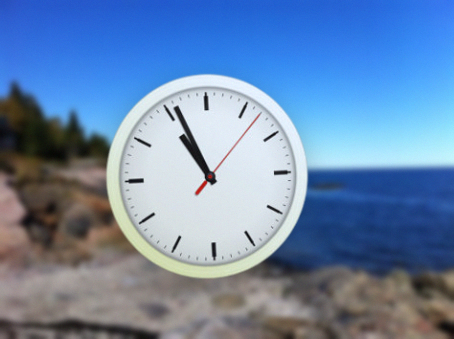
**10:56:07**
